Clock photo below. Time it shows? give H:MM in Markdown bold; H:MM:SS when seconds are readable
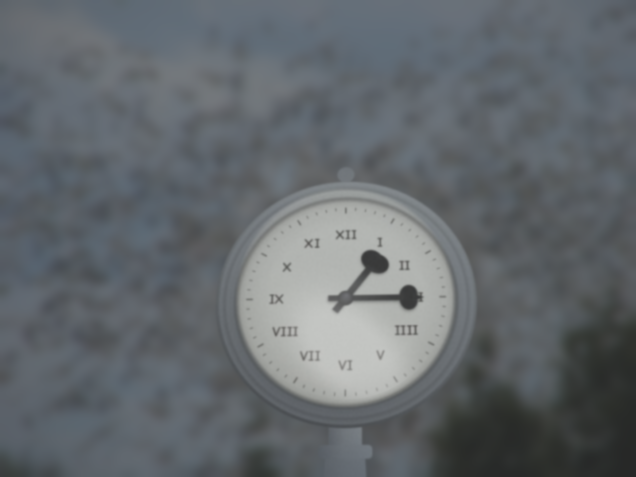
**1:15**
